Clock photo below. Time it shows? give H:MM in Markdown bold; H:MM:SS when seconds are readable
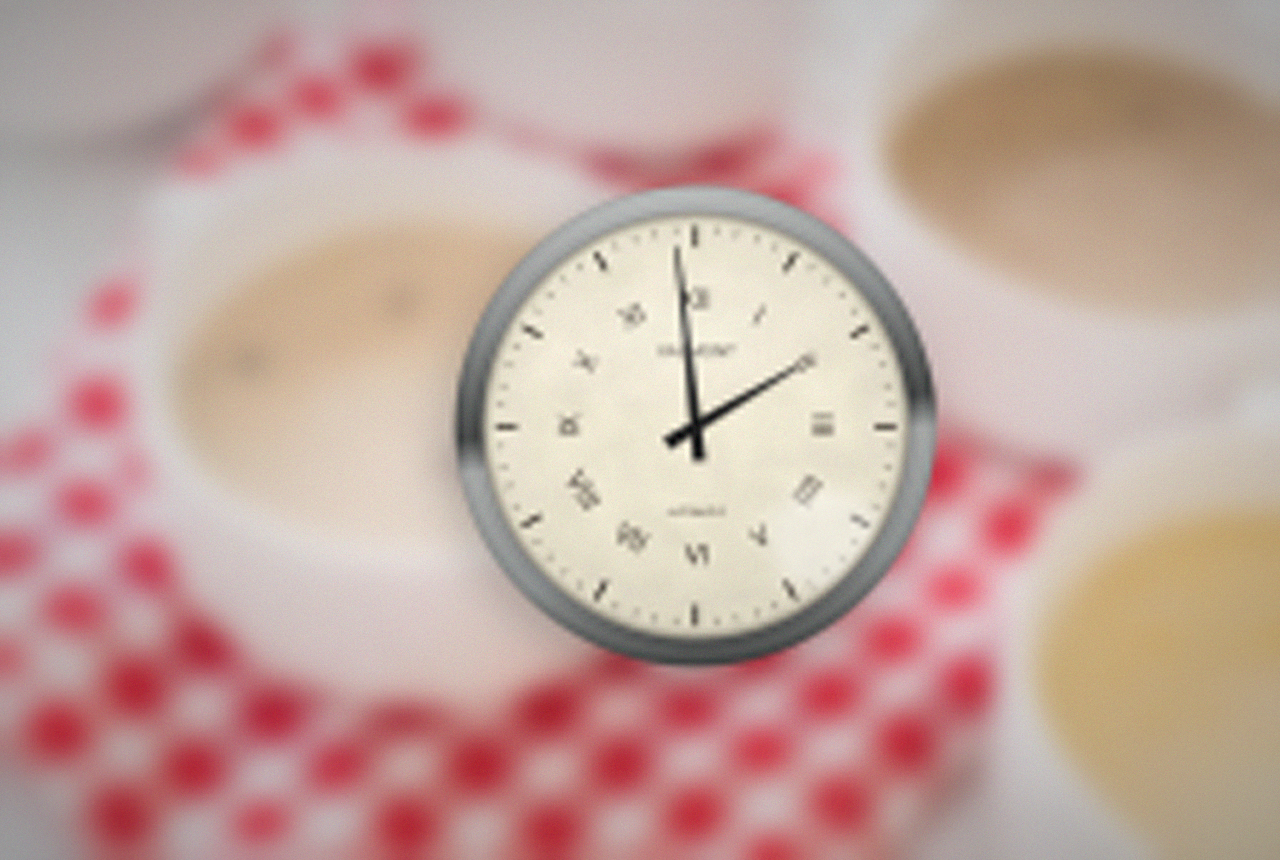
**1:59**
